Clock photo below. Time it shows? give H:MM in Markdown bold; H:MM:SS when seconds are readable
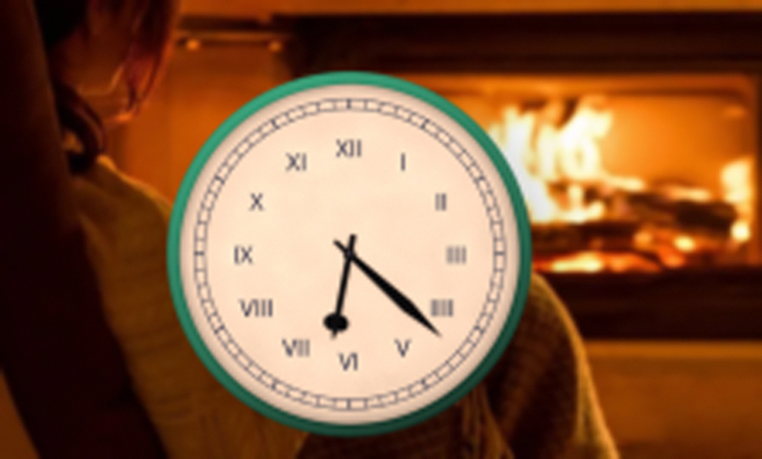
**6:22**
